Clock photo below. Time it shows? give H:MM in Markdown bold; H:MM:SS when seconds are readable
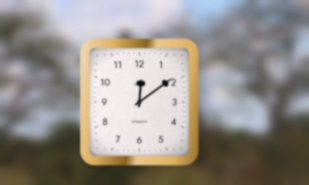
**12:09**
